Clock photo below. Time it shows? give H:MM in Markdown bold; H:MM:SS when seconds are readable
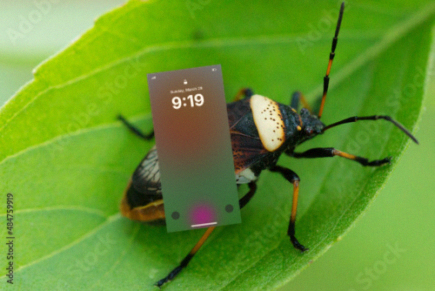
**9:19**
